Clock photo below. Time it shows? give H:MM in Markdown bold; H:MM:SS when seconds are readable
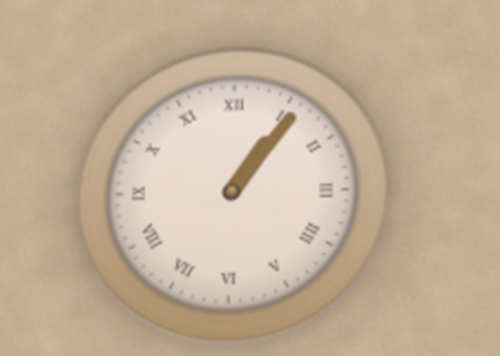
**1:06**
